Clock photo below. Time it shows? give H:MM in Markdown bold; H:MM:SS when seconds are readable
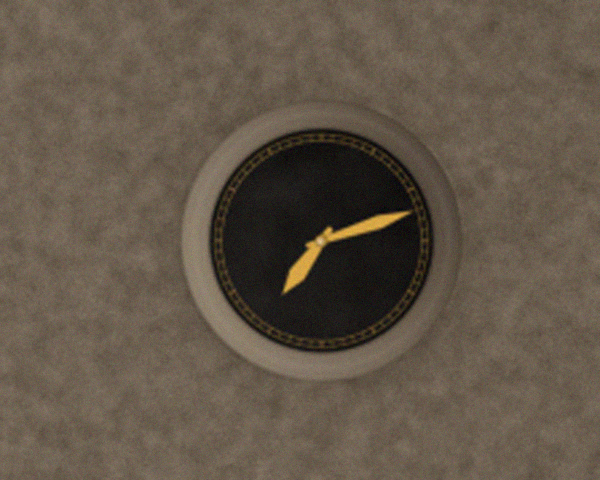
**7:12**
